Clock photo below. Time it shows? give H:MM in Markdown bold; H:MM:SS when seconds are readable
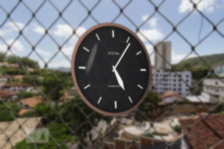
**5:06**
